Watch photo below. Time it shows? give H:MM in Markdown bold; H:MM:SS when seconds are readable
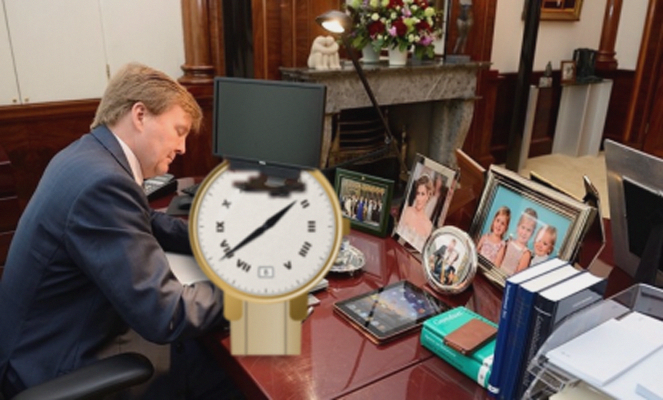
**1:39**
